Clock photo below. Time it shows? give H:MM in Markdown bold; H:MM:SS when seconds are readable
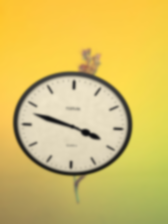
**3:48**
